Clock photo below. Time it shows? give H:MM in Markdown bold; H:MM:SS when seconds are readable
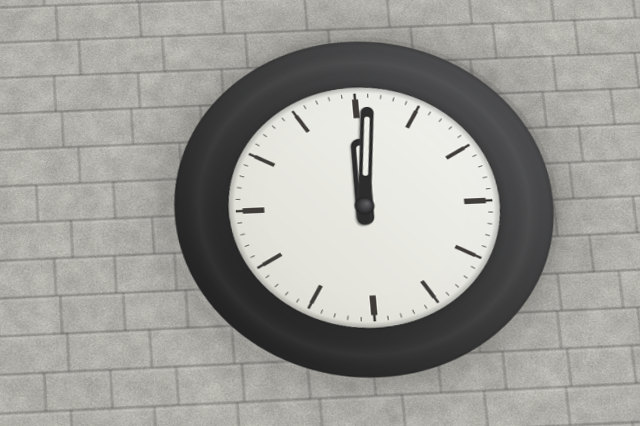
**12:01**
